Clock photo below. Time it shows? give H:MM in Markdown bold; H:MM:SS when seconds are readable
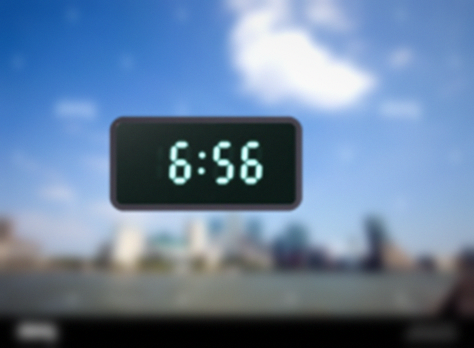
**6:56**
